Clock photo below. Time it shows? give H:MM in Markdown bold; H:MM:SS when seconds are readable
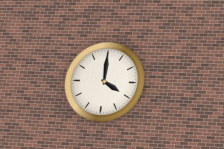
**4:00**
